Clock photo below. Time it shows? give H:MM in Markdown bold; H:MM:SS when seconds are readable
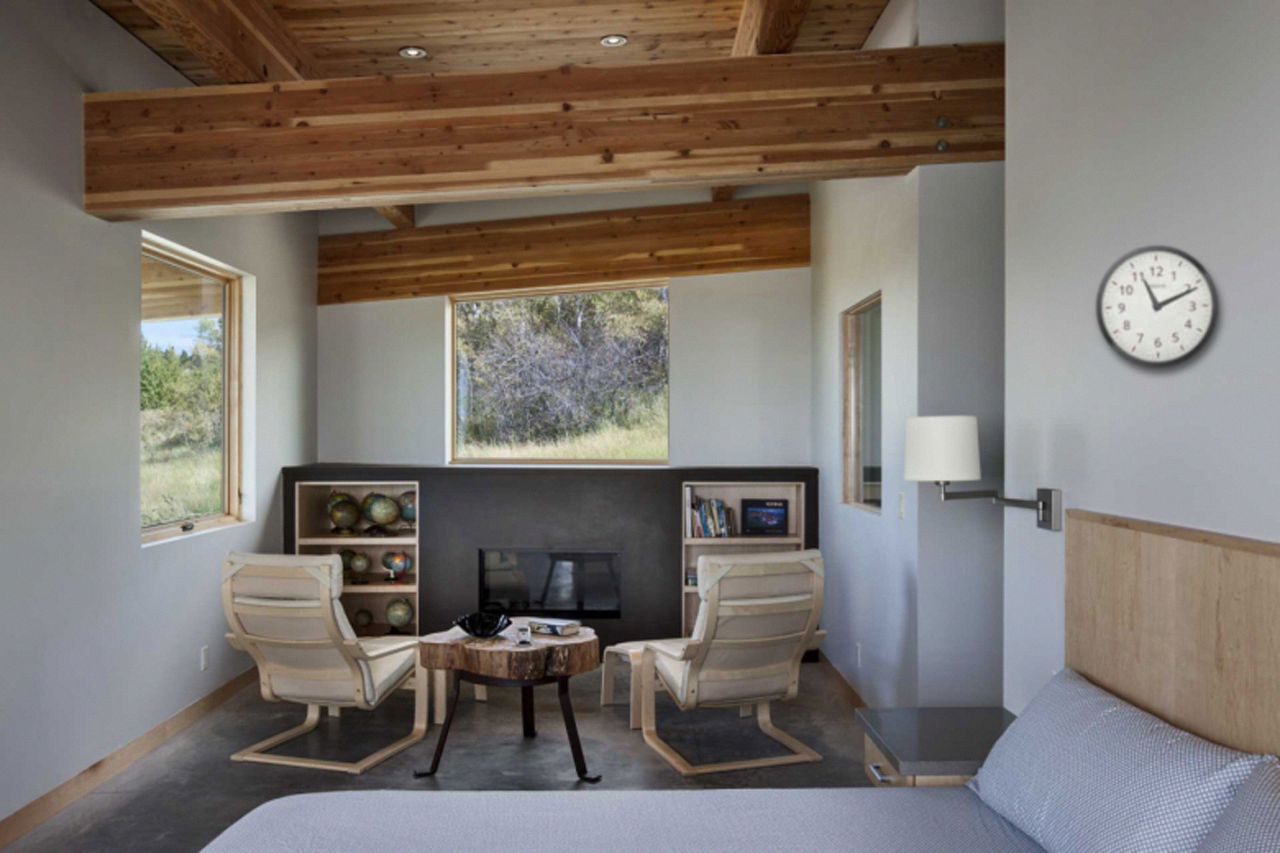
**11:11**
